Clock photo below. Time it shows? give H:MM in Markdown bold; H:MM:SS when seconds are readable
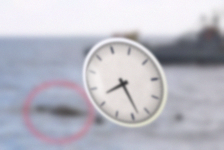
**8:28**
